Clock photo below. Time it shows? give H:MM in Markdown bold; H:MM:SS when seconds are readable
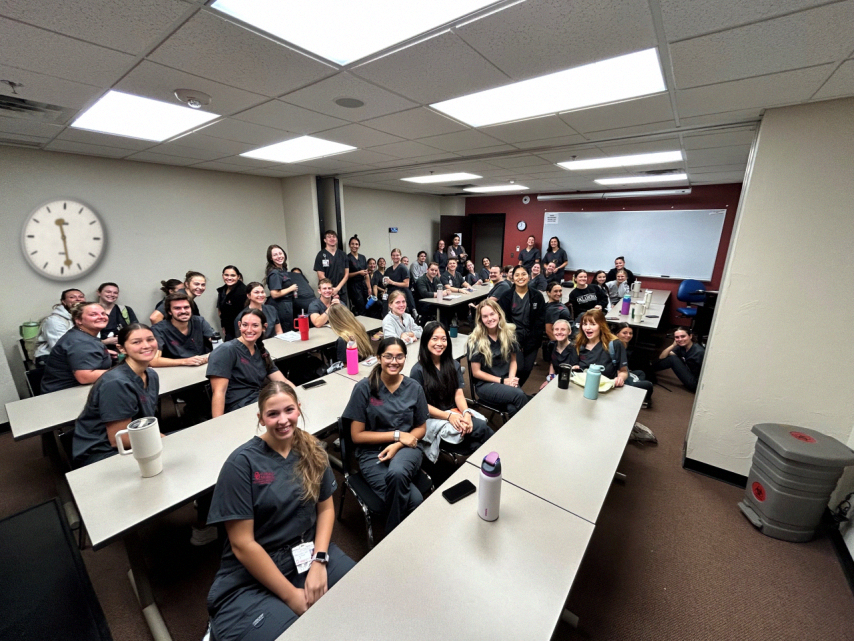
**11:28**
